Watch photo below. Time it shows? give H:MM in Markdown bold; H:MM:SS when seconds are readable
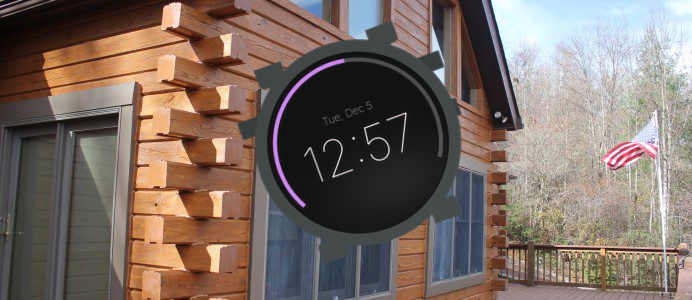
**12:57**
